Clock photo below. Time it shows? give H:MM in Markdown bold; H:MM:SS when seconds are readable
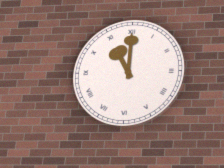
**11:00**
